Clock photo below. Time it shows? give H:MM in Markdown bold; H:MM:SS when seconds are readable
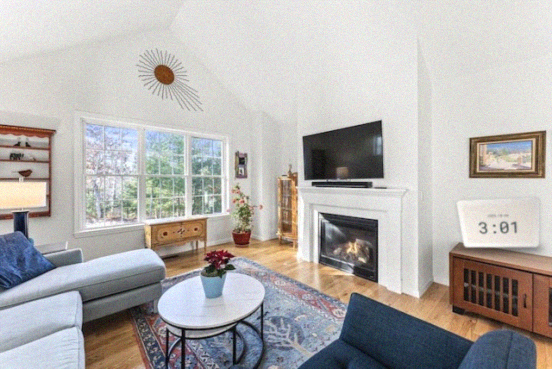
**3:01**
